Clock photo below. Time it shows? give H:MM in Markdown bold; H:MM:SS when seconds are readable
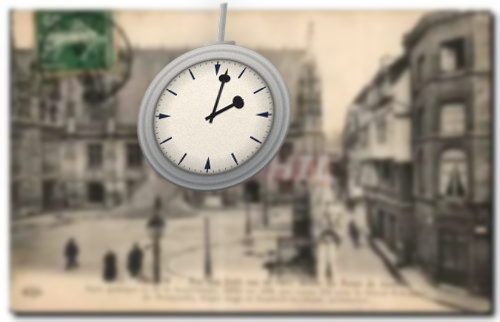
**2:02**
